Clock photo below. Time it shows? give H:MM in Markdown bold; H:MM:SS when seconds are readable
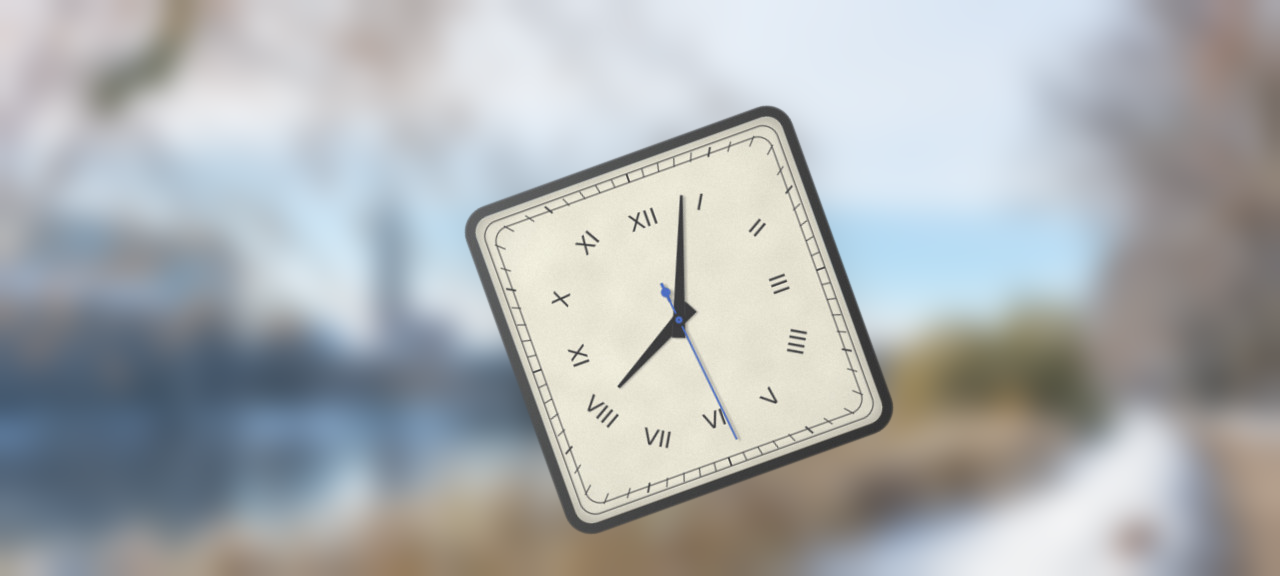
**8:03:29**
